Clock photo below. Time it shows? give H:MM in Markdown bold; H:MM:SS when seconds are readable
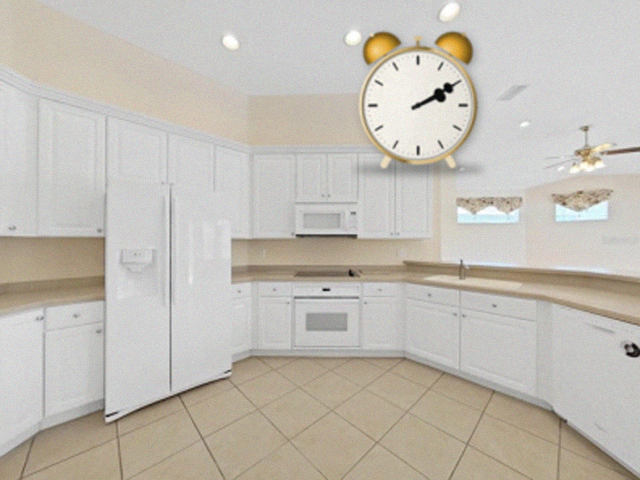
**2:10**
